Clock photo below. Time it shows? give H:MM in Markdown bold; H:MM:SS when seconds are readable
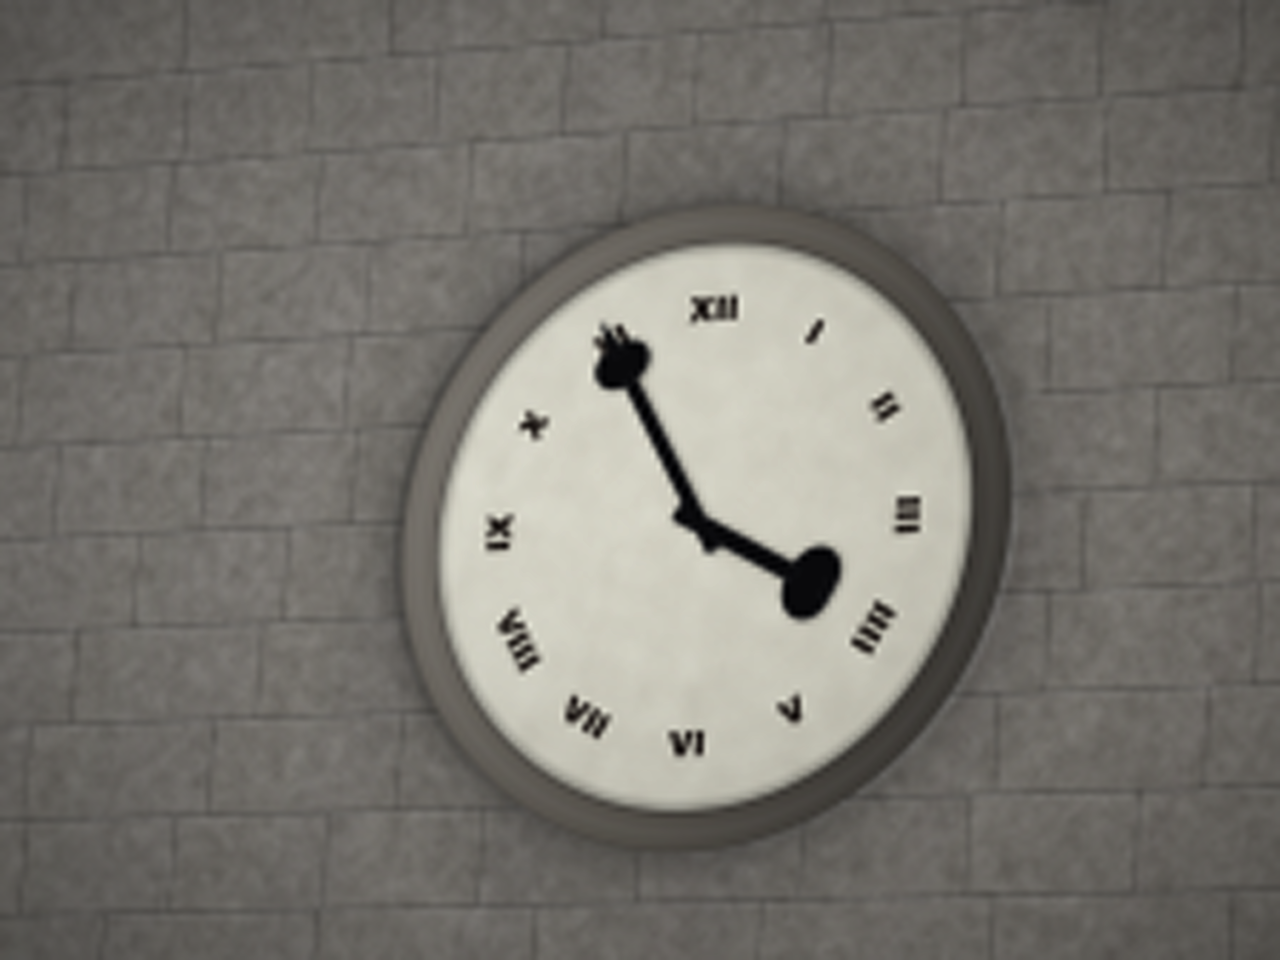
**3:55**
